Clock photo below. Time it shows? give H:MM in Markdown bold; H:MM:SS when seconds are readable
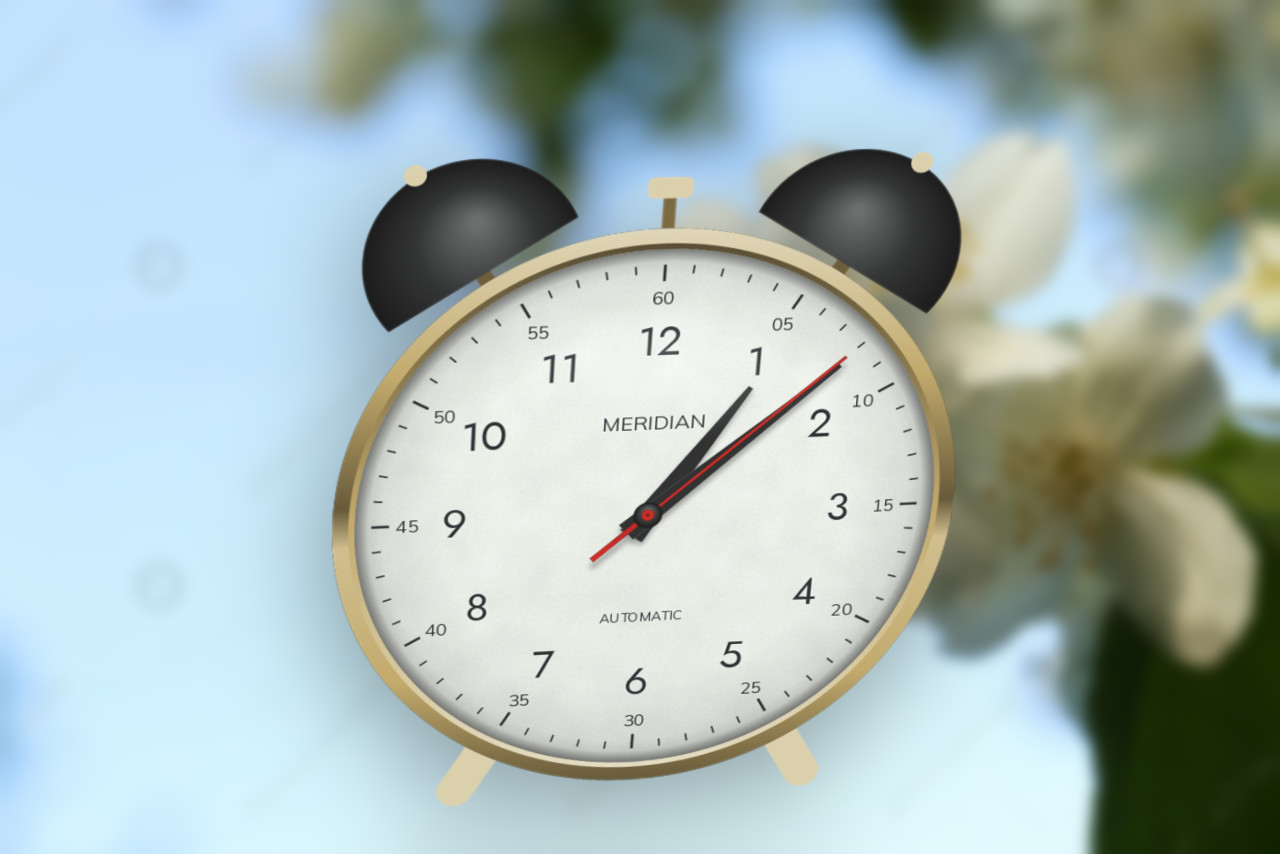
**1:08:08**
